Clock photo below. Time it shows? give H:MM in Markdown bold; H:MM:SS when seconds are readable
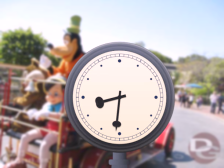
**8:31**
